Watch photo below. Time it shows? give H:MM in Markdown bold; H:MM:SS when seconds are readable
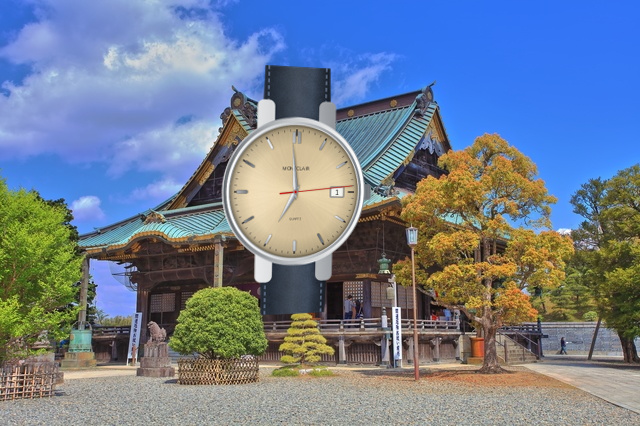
**6:59:14**
